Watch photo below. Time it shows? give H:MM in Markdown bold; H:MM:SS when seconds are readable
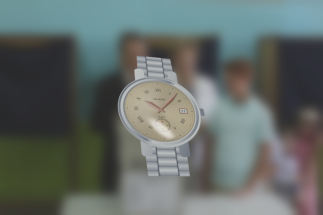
**10:07**
